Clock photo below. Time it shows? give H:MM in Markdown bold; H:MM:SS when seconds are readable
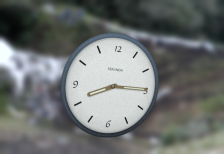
**8:15**
